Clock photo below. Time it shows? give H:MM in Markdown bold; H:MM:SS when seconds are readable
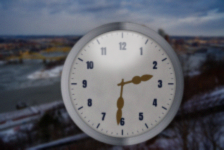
**2:31**
